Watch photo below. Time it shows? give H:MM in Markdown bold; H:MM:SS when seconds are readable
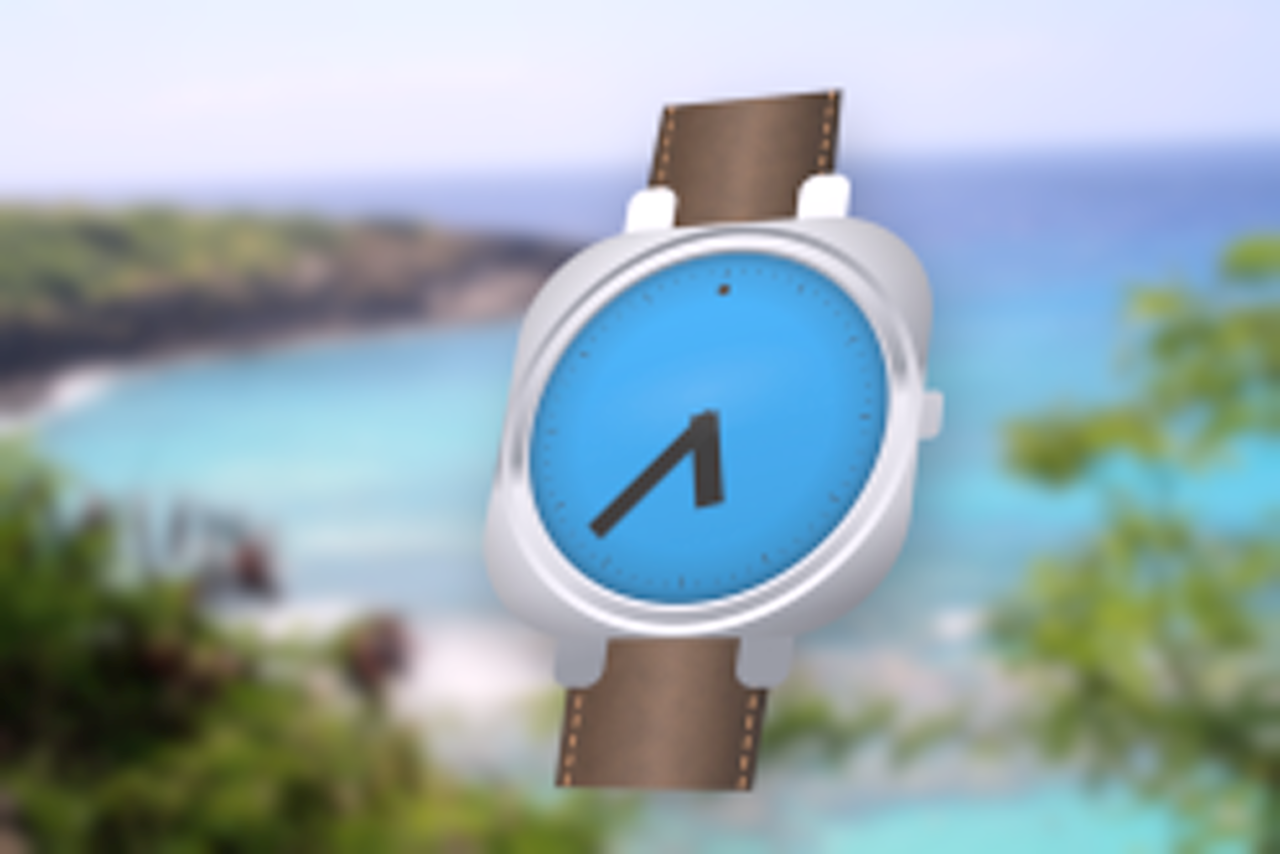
**5:37**
